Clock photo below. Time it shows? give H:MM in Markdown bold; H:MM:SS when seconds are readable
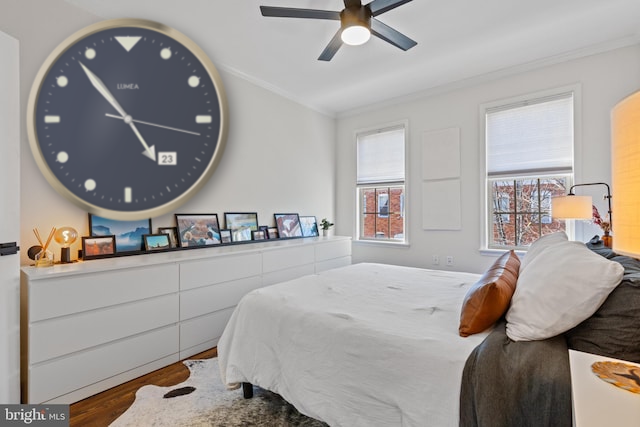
**4:53:17**
